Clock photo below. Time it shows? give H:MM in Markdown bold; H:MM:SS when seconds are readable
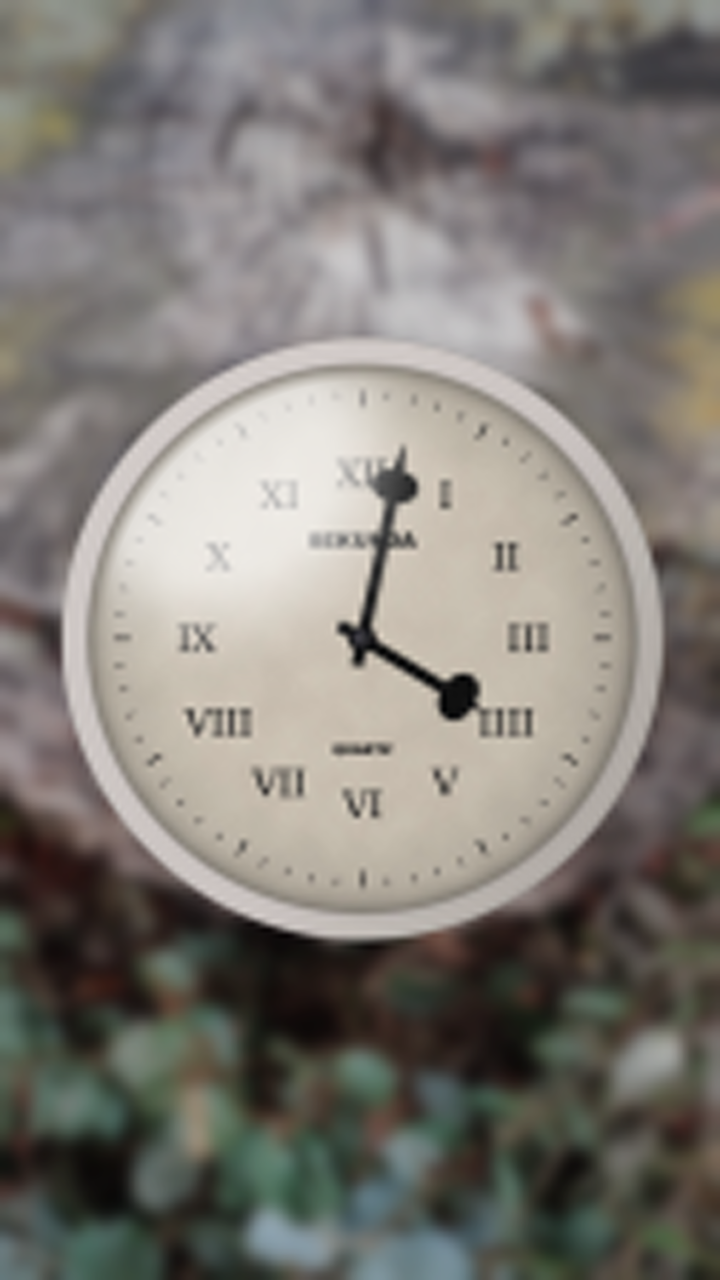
**4:02**
